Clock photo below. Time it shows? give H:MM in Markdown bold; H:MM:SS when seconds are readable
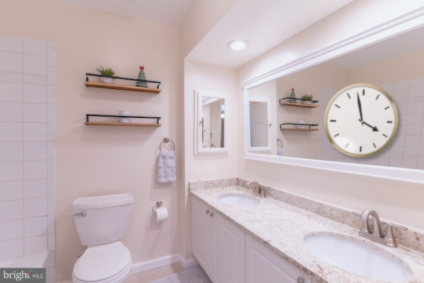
**3:58**
